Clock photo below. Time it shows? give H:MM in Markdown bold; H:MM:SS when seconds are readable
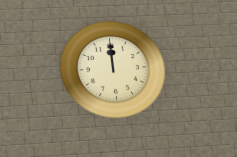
**12:00**
